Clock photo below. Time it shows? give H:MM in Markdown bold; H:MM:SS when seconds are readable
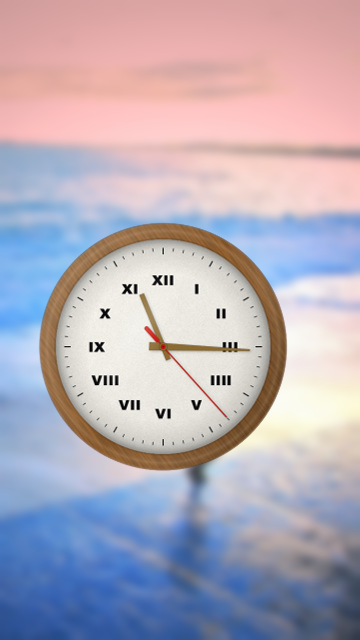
**11:15:23**
